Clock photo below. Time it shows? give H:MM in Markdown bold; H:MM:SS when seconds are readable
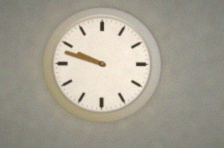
**9:48**
